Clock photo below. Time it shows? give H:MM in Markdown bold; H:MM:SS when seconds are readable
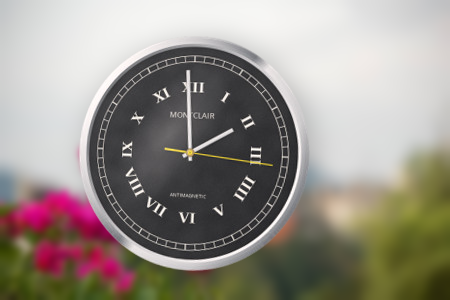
**1:59:16**
